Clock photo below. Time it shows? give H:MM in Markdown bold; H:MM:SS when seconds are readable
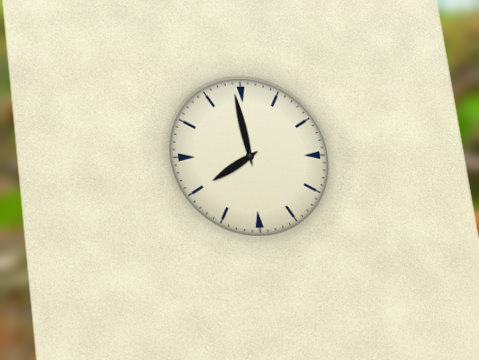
**7:59**
